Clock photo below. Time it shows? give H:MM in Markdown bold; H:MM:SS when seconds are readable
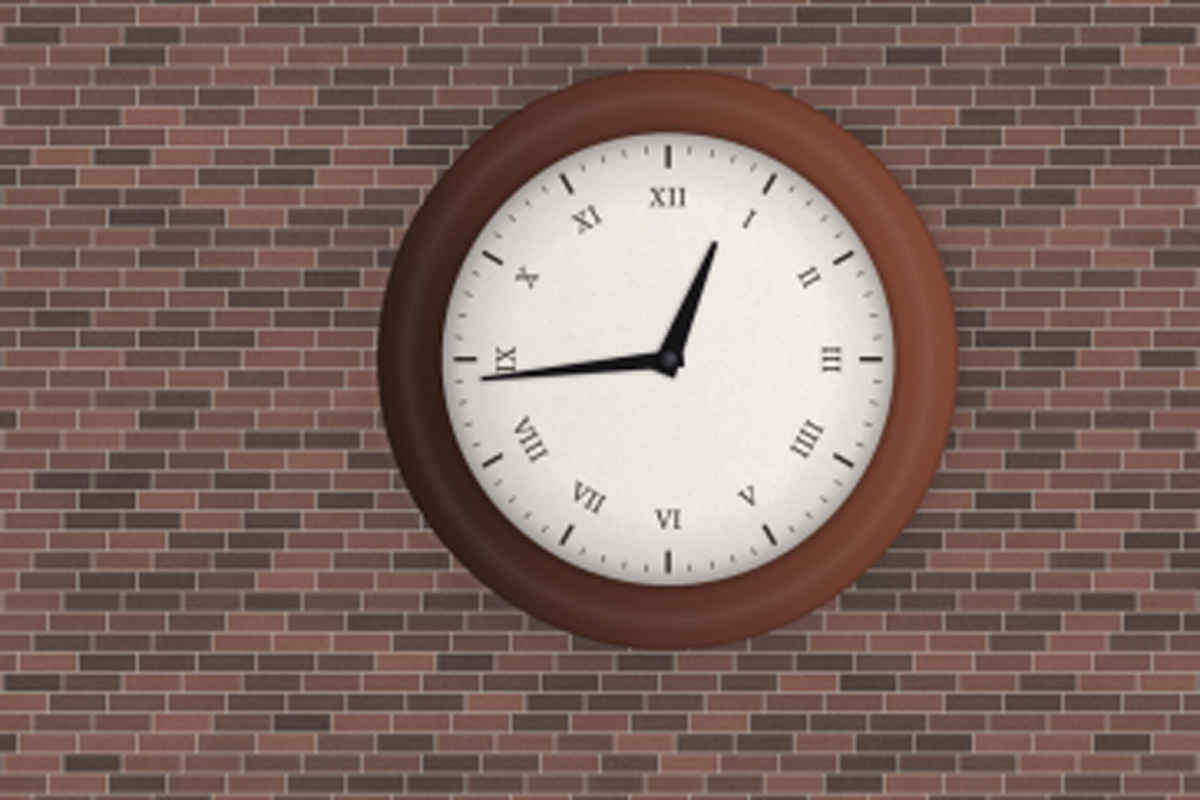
**12:44**
